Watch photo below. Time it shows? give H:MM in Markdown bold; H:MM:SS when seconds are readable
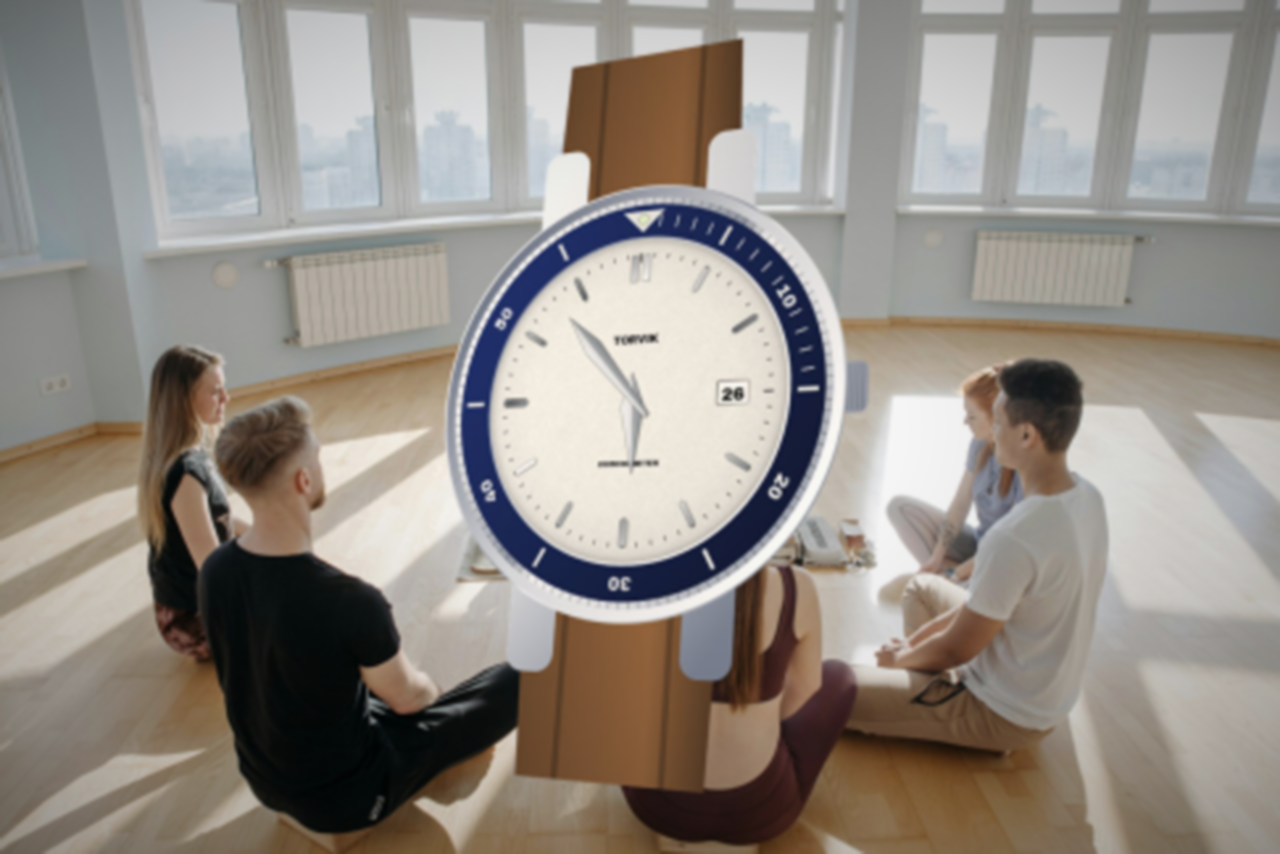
**5:53**
